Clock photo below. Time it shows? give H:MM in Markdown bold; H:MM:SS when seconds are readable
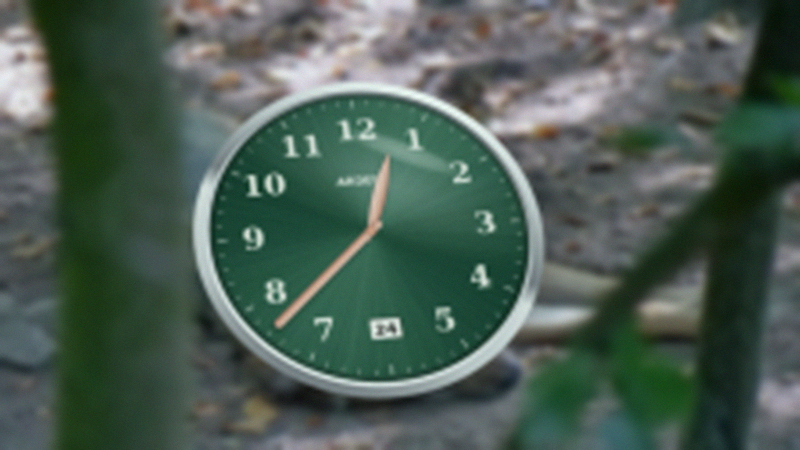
**12:38**
